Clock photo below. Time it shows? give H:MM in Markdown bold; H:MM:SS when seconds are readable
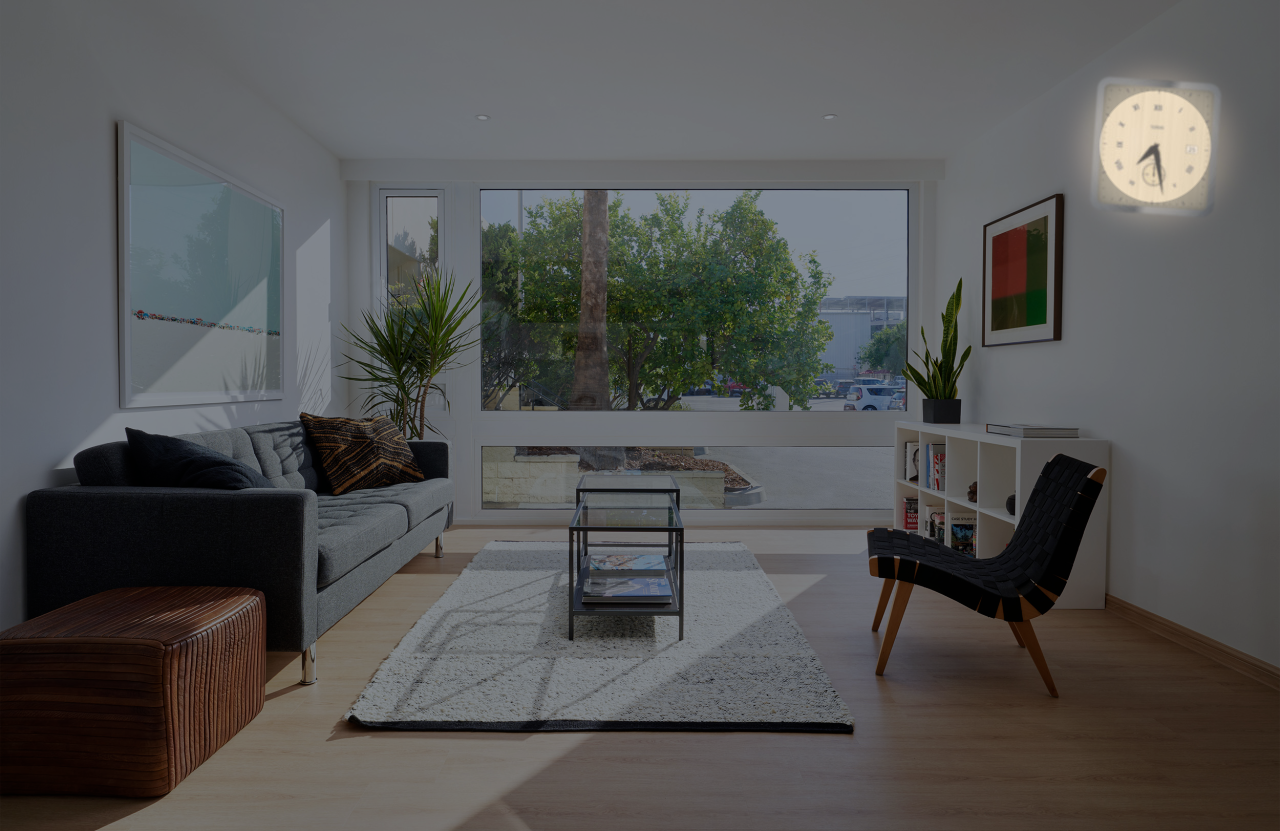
**7:28**
